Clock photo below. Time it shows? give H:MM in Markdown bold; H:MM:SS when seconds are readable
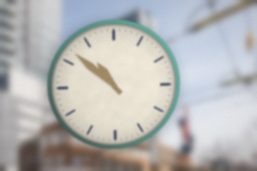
**10:52**
